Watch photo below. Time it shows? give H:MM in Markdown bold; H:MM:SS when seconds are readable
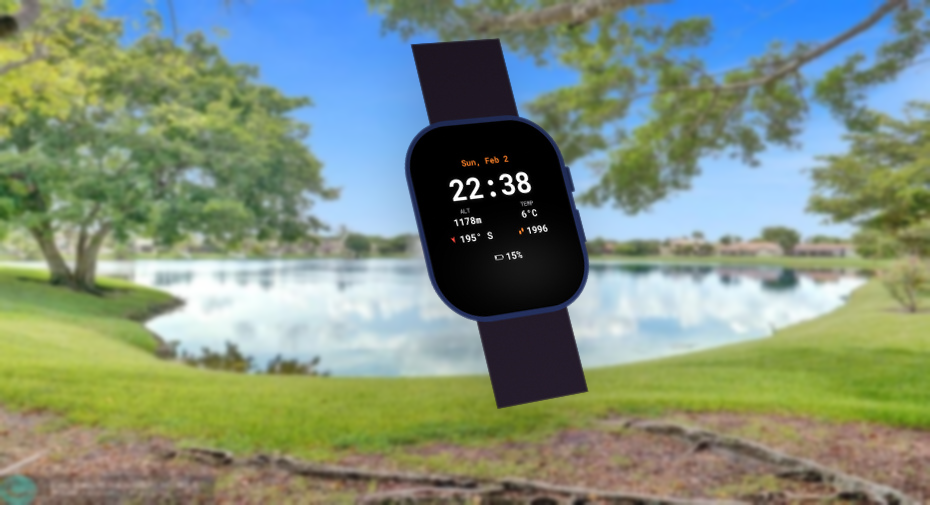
**22:38**
